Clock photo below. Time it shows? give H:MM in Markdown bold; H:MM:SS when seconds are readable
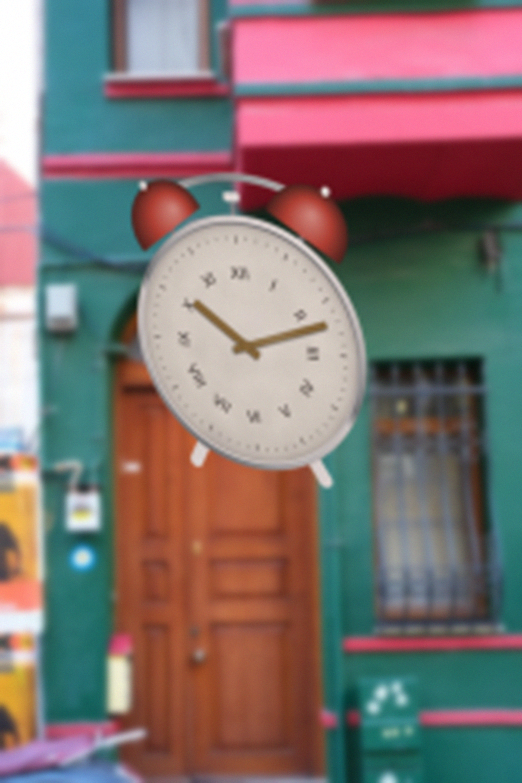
**10:12**
